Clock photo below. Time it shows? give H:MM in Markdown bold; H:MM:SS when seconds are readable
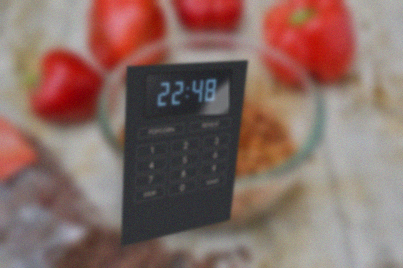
**22:48**
